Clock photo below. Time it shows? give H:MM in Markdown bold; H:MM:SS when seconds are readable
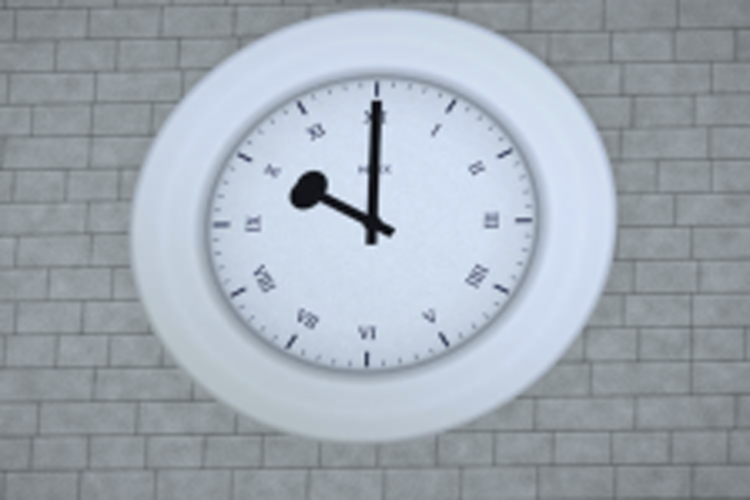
**10:00**
